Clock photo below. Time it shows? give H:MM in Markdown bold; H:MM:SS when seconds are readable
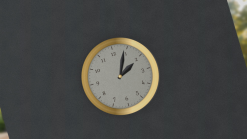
**2:04**
